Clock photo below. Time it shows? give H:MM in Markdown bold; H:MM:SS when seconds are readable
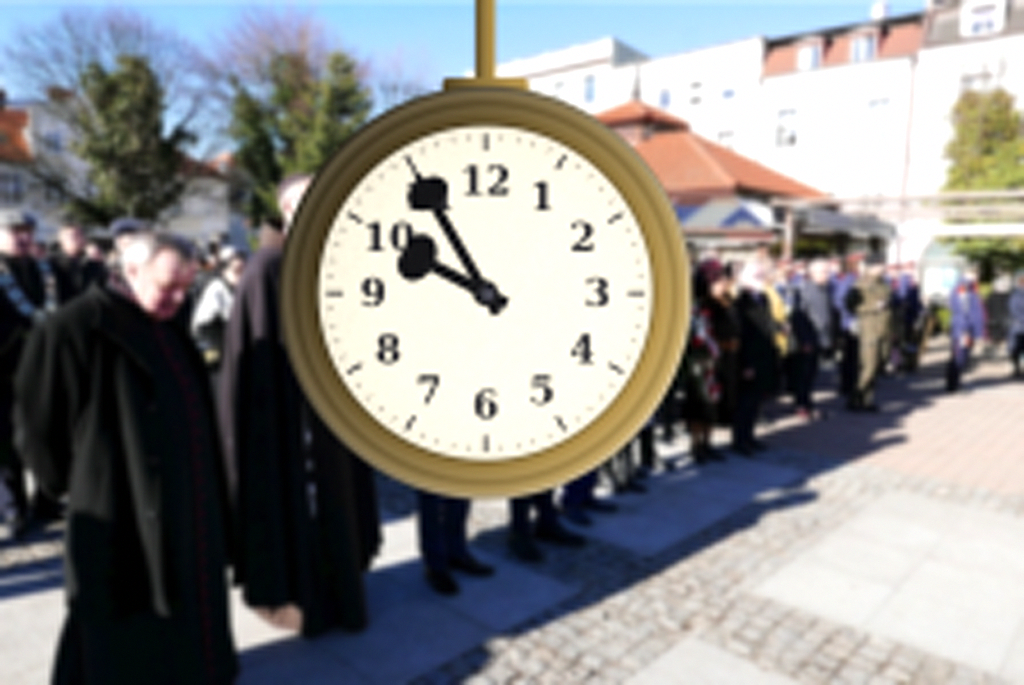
**9:55**
